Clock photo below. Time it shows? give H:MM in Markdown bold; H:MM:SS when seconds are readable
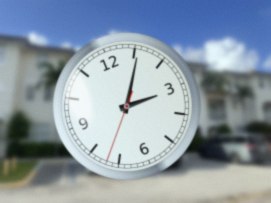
**3:05:37**
